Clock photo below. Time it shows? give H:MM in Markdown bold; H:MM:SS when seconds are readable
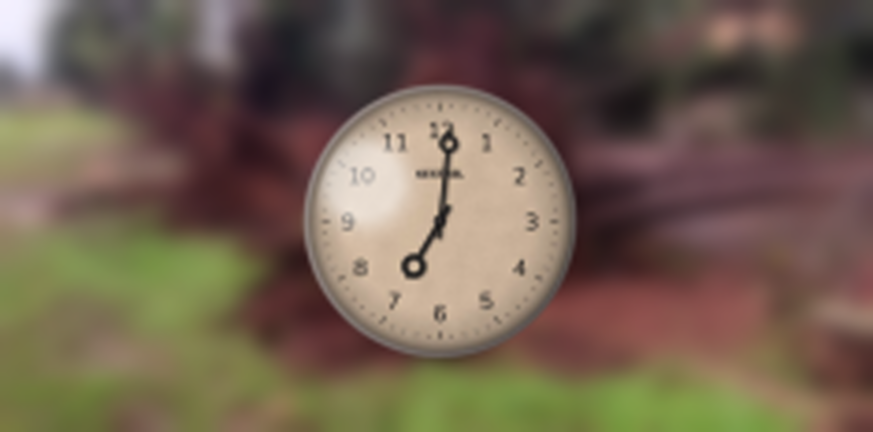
**7:01**
